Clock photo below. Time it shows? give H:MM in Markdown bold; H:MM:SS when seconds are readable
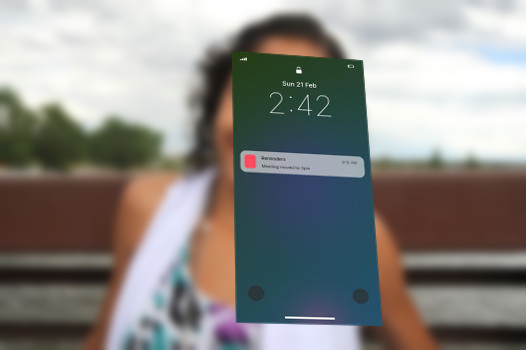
**2:42**
